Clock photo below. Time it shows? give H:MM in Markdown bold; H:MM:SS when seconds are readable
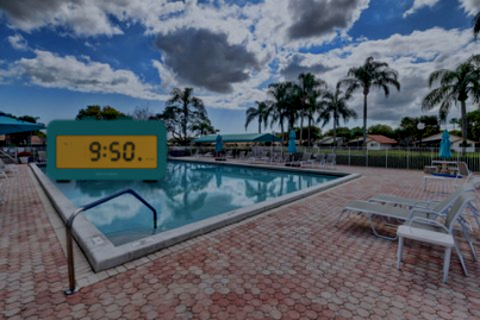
**9:50**
